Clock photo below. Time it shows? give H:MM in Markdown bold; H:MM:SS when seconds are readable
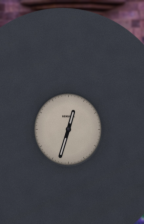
**12:33**
